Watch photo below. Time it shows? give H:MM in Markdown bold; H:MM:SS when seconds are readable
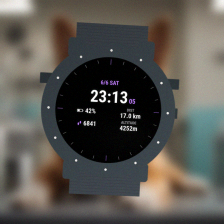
**23:13**
